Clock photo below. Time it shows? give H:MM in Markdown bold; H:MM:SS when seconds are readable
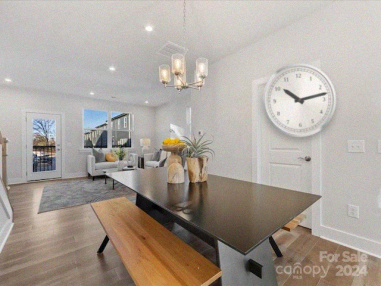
**10:13**
